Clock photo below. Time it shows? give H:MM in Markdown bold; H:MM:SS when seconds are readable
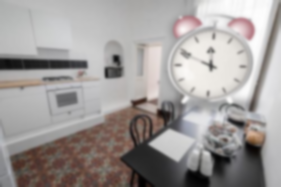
**11:49**
